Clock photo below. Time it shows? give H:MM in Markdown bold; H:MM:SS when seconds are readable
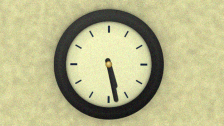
**5:28**
